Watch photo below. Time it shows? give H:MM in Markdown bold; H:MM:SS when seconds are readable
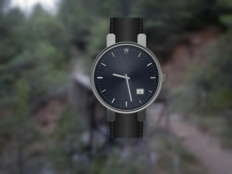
**9:28**
